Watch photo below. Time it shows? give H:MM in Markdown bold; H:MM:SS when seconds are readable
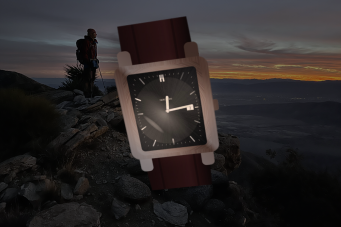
**12:14**
